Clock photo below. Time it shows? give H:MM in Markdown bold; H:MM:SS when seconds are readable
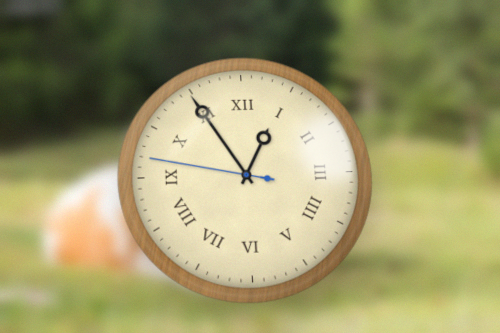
**12:54:47**
